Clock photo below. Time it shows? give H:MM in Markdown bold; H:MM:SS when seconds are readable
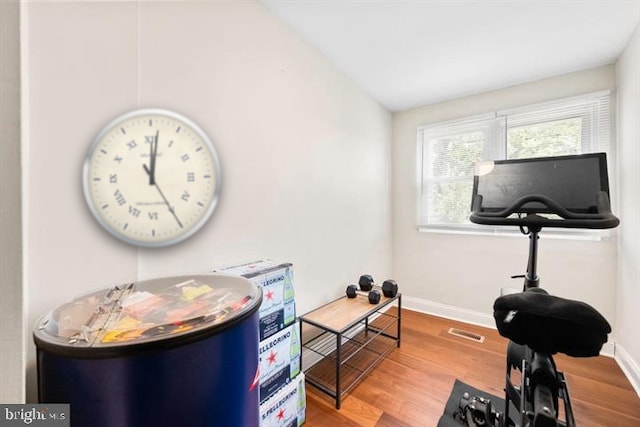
**12:01:25**
